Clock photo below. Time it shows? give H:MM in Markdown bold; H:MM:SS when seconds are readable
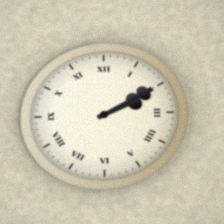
**2:10**
